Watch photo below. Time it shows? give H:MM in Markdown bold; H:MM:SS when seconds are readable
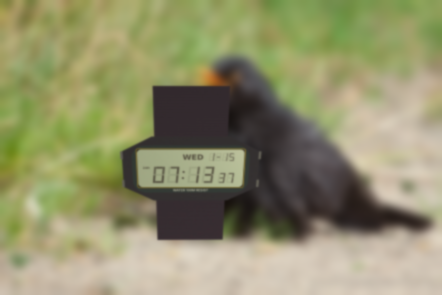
**7:13:37**
